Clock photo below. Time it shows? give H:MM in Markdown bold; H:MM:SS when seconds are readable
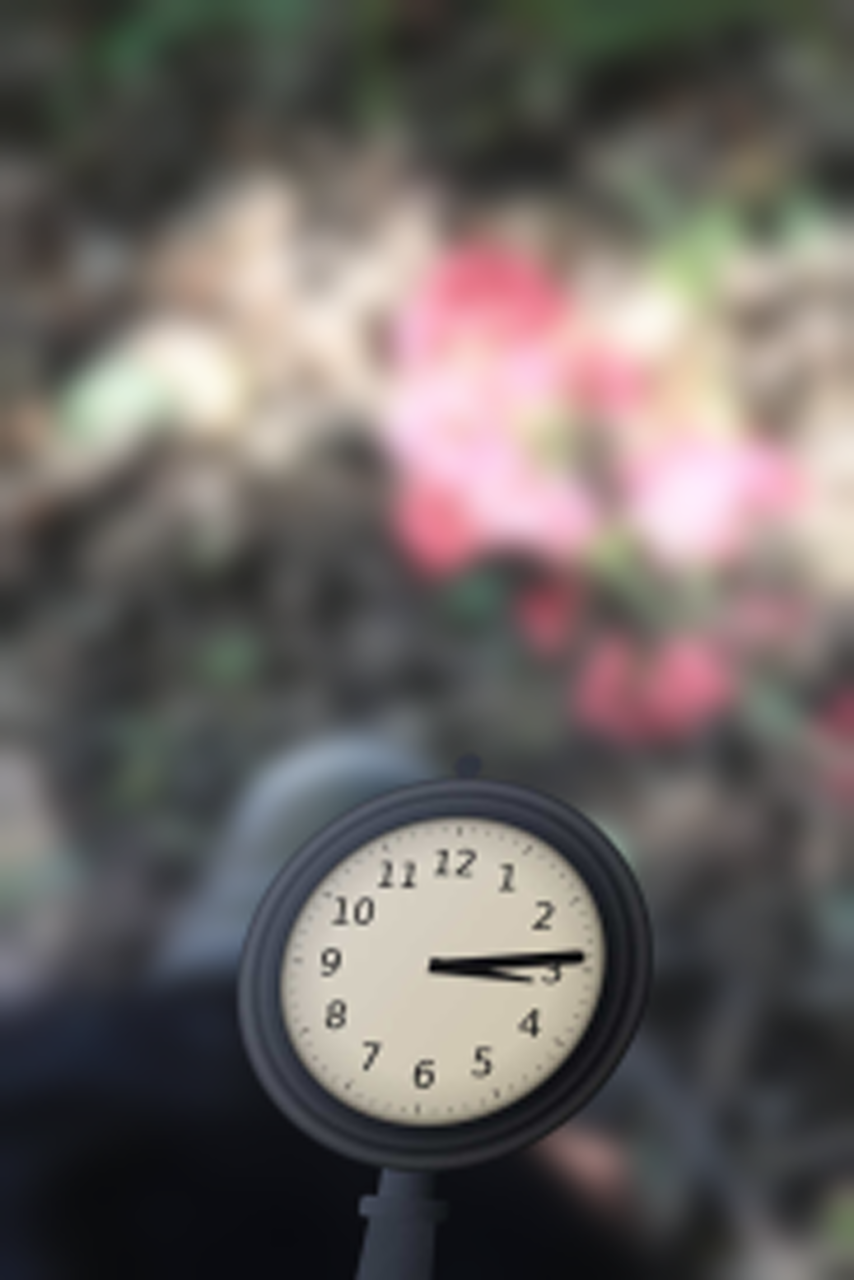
**3:14**
